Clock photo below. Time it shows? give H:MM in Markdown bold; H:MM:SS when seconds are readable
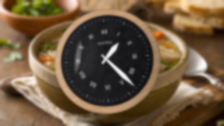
**1:23**
